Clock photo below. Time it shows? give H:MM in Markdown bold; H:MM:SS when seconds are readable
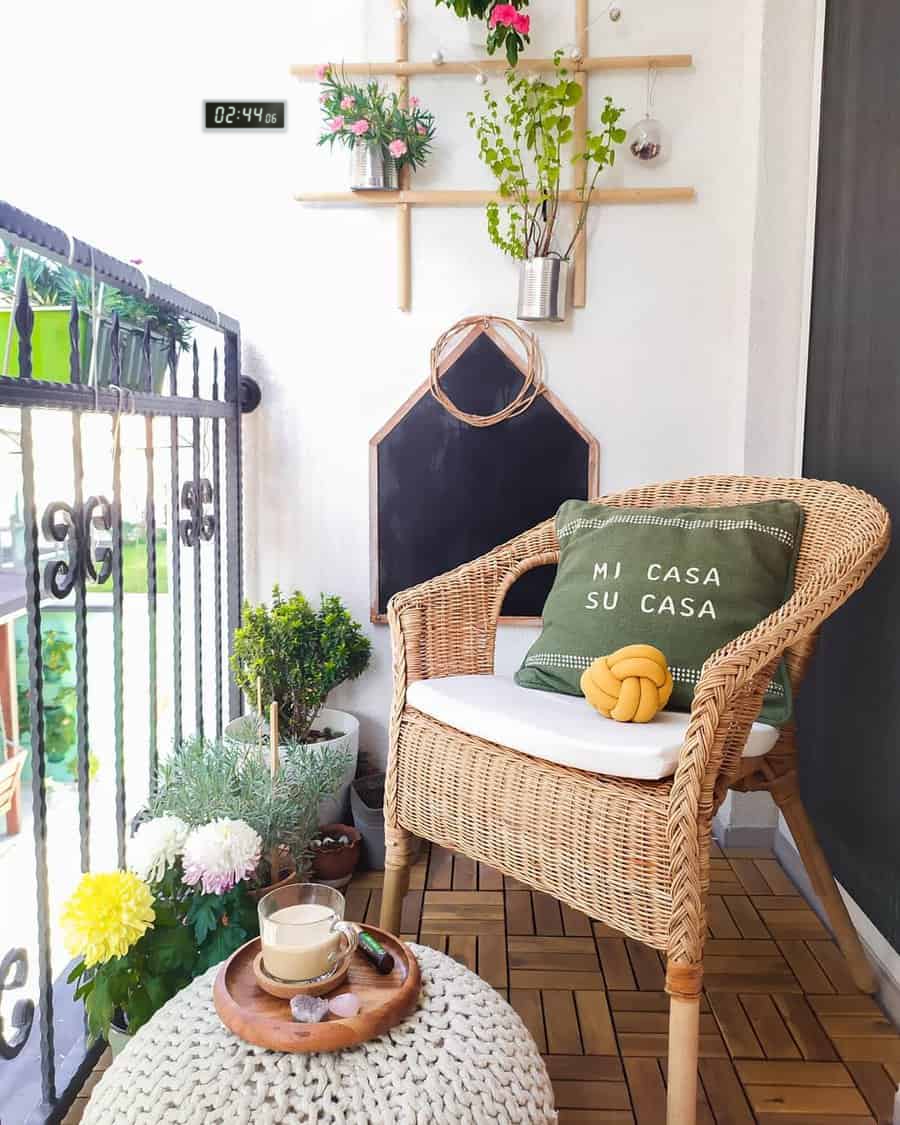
**2:44**
